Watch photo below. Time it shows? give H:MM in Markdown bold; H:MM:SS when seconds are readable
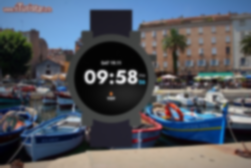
**9:58**
